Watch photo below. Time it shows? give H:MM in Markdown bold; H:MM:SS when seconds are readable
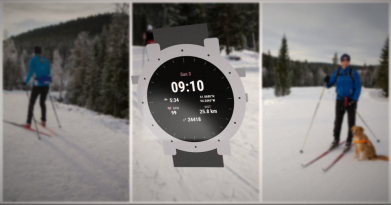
**9:10**
